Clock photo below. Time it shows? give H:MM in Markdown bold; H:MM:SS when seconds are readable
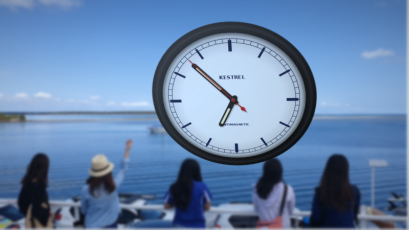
**6:52:53**
